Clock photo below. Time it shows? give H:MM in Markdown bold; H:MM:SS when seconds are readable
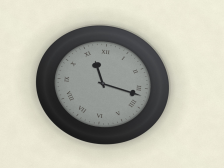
**11:17**
